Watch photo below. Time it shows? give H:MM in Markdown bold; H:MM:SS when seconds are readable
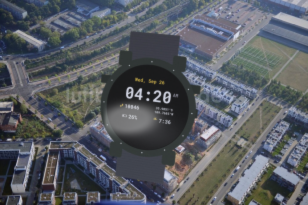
**4:20**
